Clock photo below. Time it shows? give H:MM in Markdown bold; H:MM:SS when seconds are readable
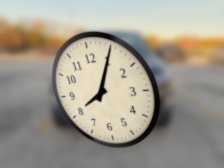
**8:05**
